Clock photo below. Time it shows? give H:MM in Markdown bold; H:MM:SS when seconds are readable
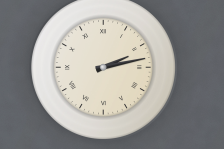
**2:13**
